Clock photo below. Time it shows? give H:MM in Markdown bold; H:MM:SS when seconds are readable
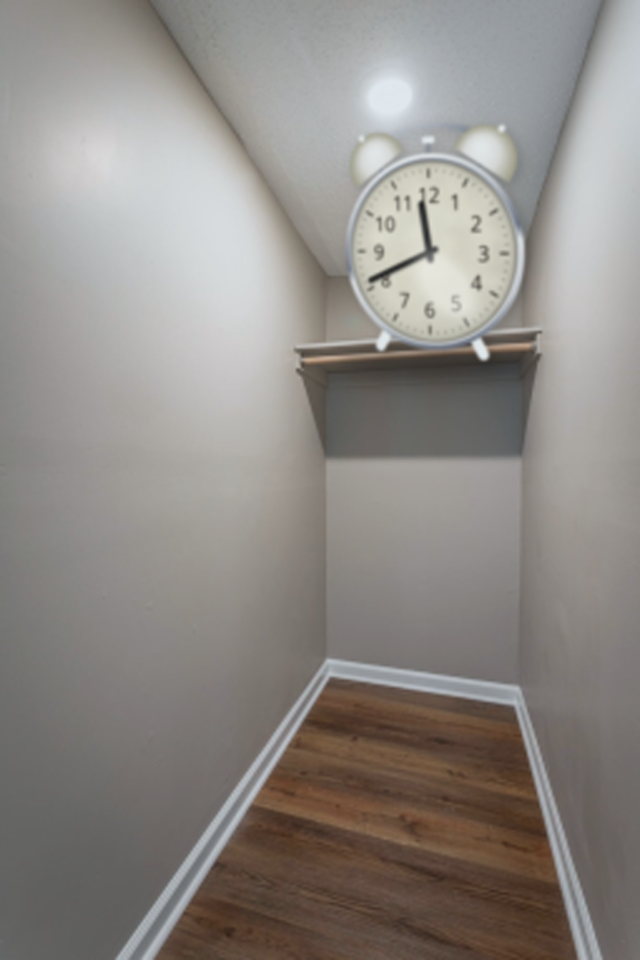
**11:41**
